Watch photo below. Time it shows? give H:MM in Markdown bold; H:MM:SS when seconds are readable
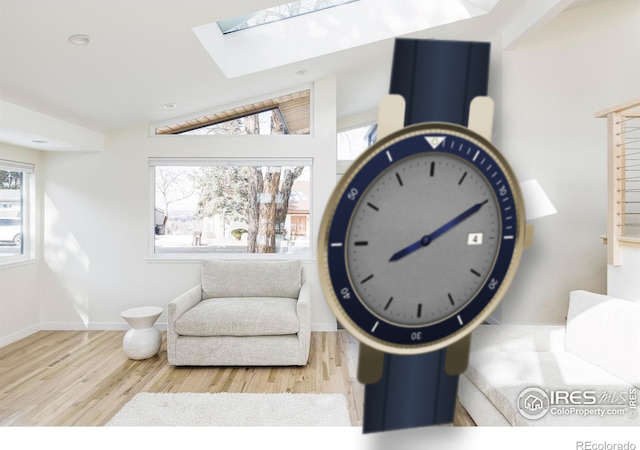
**8:10**
